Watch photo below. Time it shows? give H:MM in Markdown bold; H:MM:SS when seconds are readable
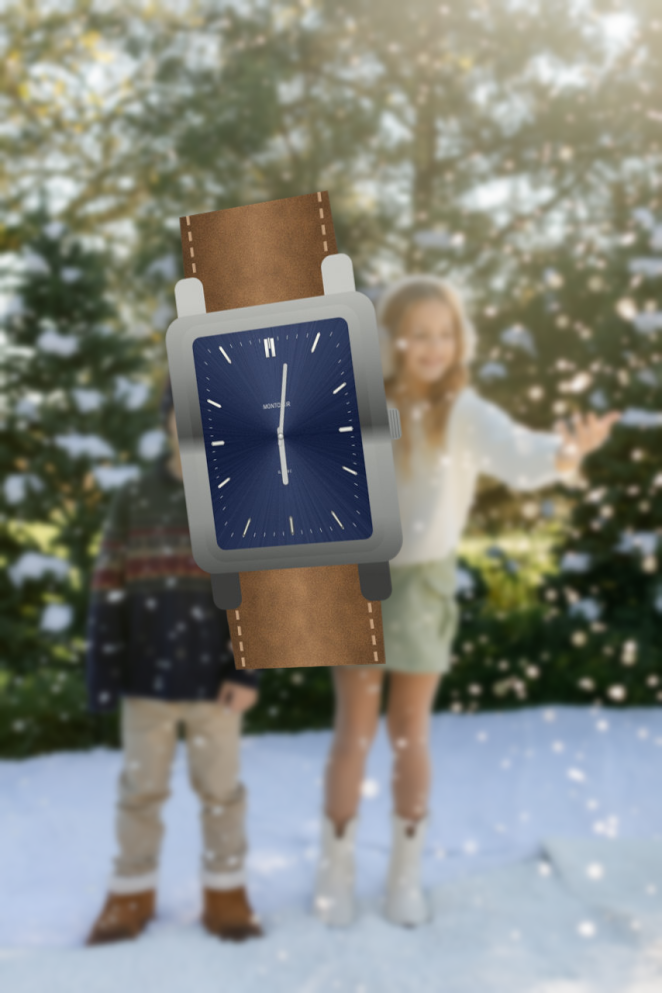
**6:02**
